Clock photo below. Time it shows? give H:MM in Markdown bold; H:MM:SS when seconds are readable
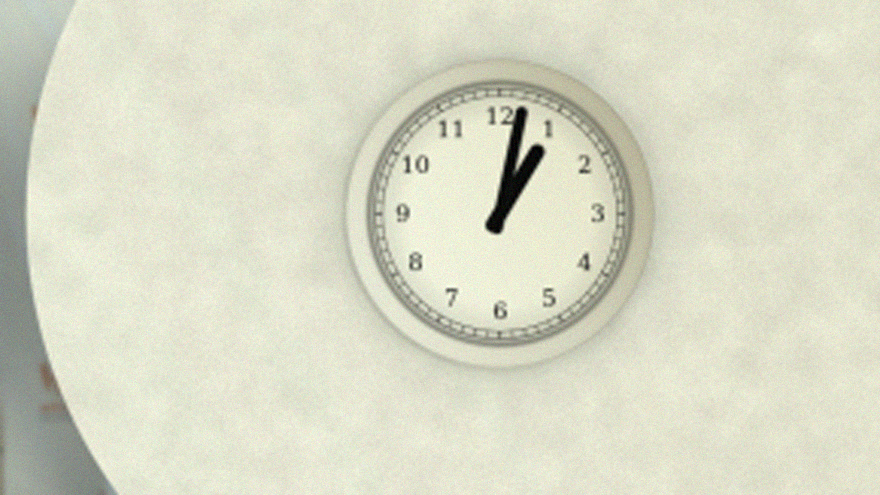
**1:02**
